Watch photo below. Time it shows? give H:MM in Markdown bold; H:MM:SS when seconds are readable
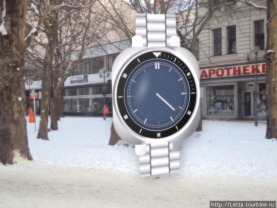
**4:22**
